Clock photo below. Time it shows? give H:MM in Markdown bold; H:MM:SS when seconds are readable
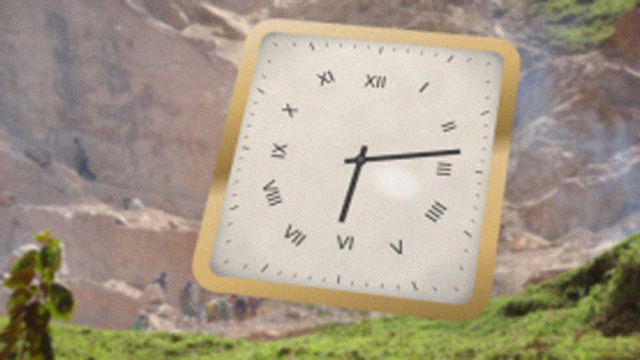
**6:13**
